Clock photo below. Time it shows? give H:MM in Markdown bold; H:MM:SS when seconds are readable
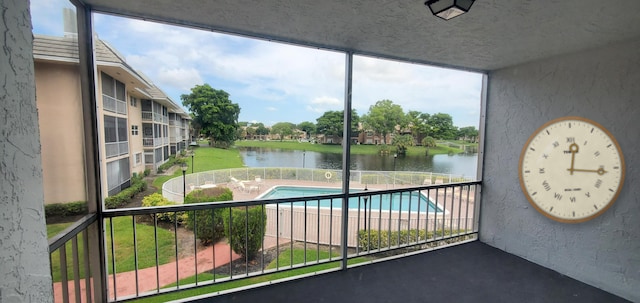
**12:16**
